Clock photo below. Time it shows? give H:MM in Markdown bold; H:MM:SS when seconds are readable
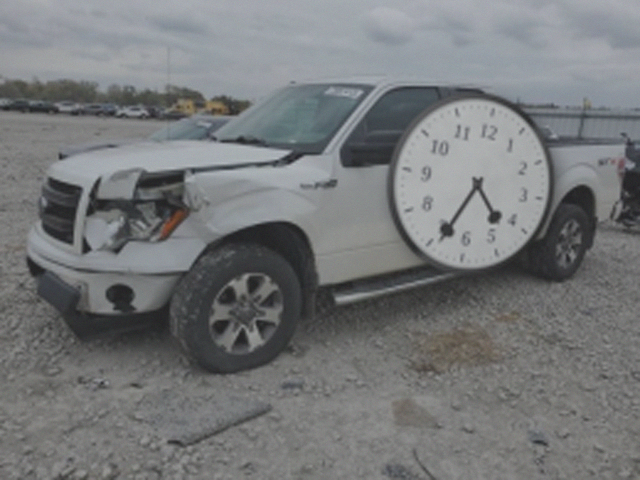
**4:34**
